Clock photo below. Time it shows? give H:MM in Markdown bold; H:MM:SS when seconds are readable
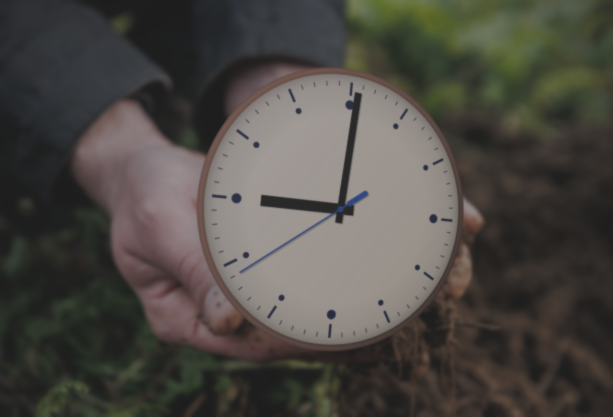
**9:00:39**
